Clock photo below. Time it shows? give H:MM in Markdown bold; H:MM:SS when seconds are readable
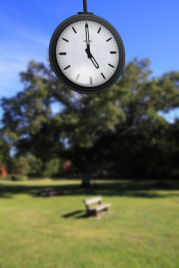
**5:00**
